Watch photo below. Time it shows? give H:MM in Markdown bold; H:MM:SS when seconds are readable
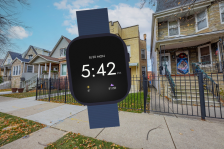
**5:42**
